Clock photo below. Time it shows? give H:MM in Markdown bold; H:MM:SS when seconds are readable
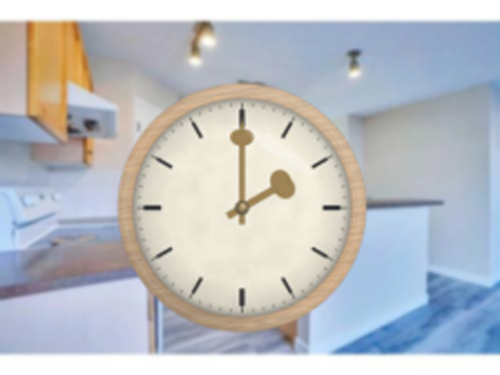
**2:00**
